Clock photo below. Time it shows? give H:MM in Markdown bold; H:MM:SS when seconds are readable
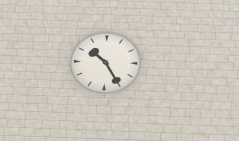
**10:25**
